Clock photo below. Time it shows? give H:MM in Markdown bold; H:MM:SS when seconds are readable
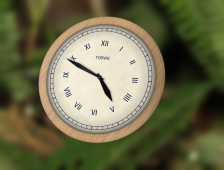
**4:49**
